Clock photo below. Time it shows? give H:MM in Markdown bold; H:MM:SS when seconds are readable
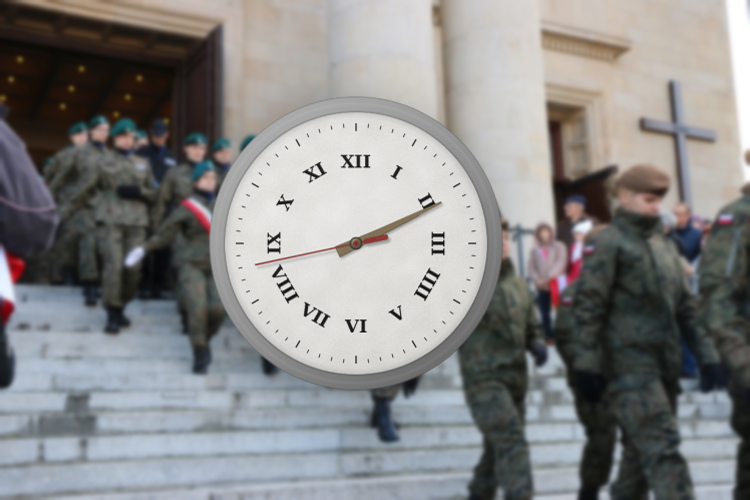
**2:10:43**
